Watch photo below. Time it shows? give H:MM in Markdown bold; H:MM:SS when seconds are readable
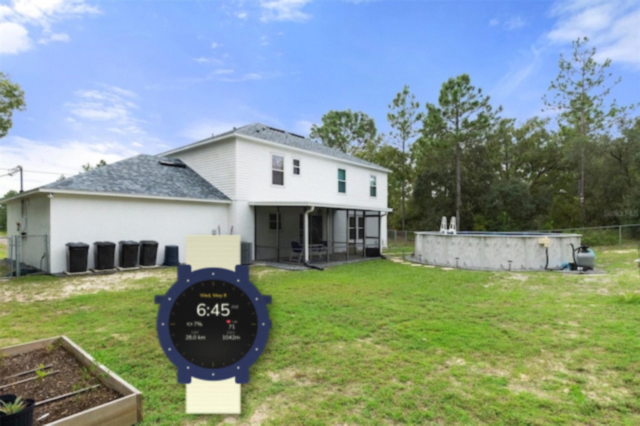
**6:45**
